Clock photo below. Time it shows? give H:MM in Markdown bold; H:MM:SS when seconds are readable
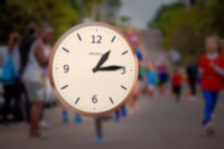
**1:14**
